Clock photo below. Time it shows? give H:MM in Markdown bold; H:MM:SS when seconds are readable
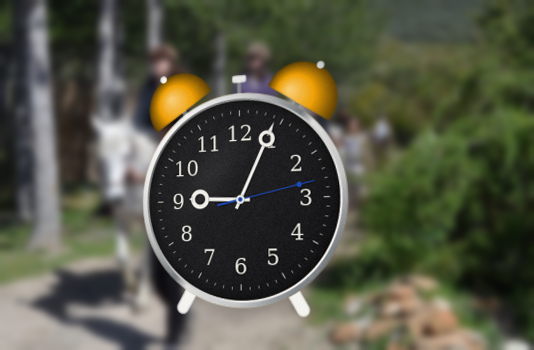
**9:04:13**
